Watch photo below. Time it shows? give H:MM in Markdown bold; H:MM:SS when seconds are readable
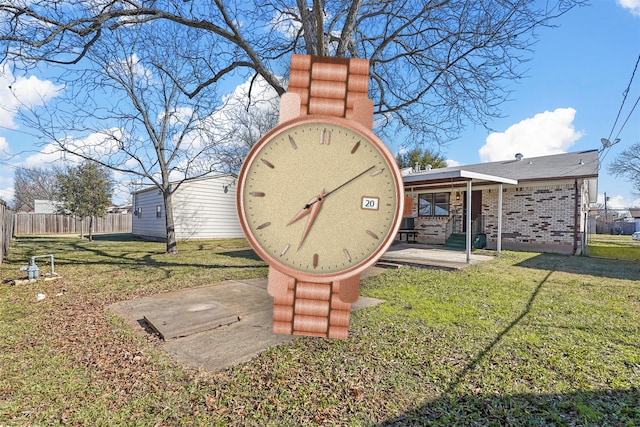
**7:33:09**
